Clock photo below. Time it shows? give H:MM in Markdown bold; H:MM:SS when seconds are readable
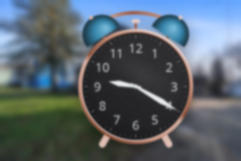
**9:20**
